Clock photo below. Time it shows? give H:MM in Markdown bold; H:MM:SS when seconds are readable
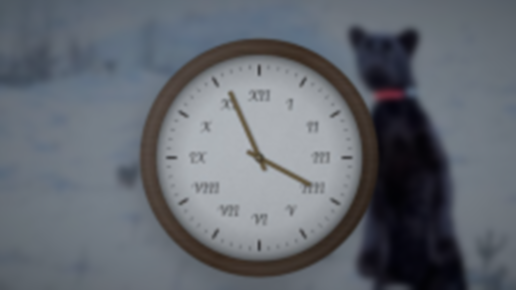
**3:56**
